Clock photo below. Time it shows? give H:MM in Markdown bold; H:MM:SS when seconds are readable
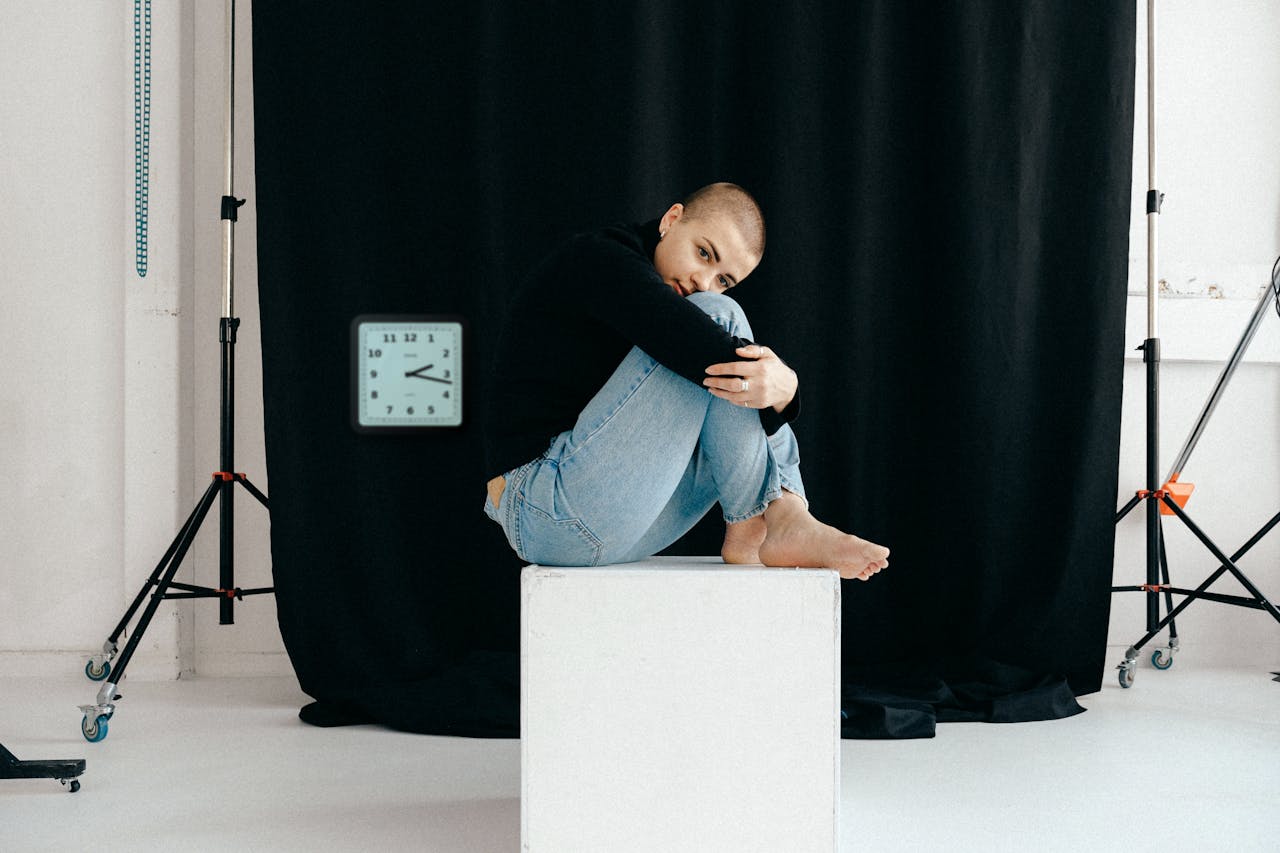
**2:17**
